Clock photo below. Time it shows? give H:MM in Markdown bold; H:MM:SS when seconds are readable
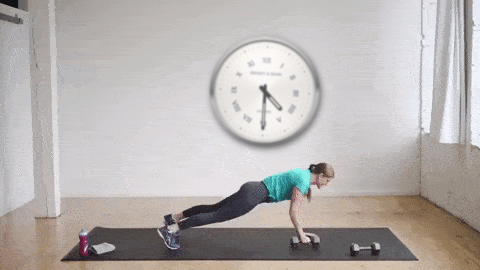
**4:30**
